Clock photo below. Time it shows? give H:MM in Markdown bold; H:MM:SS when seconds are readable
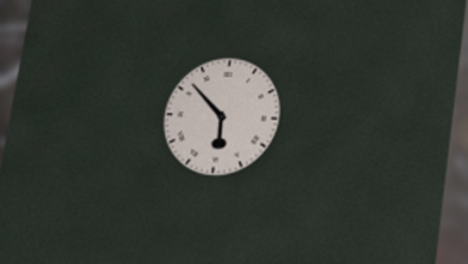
**5:52**
